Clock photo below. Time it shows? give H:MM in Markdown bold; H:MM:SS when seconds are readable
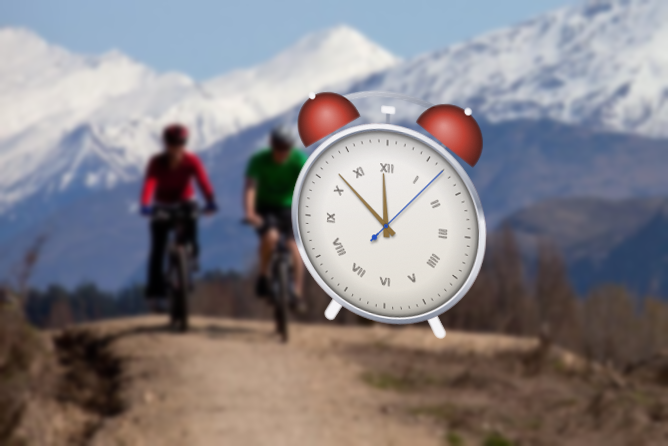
**11:52:07**
